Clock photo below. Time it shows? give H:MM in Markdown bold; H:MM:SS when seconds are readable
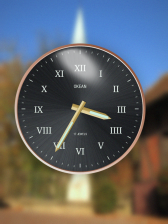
**3:35**
